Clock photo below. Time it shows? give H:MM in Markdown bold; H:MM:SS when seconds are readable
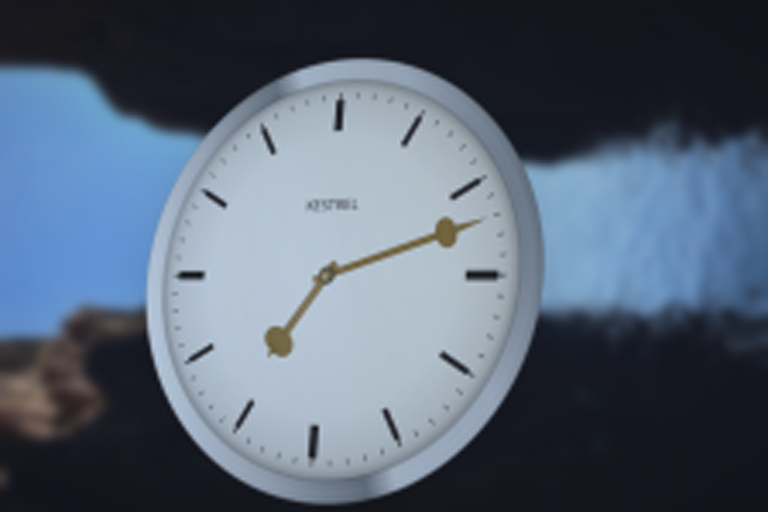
**7:12**
